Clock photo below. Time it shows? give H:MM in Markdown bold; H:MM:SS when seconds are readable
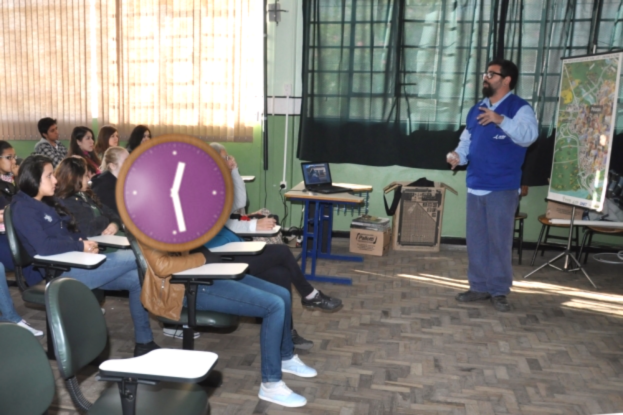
**12:28**
